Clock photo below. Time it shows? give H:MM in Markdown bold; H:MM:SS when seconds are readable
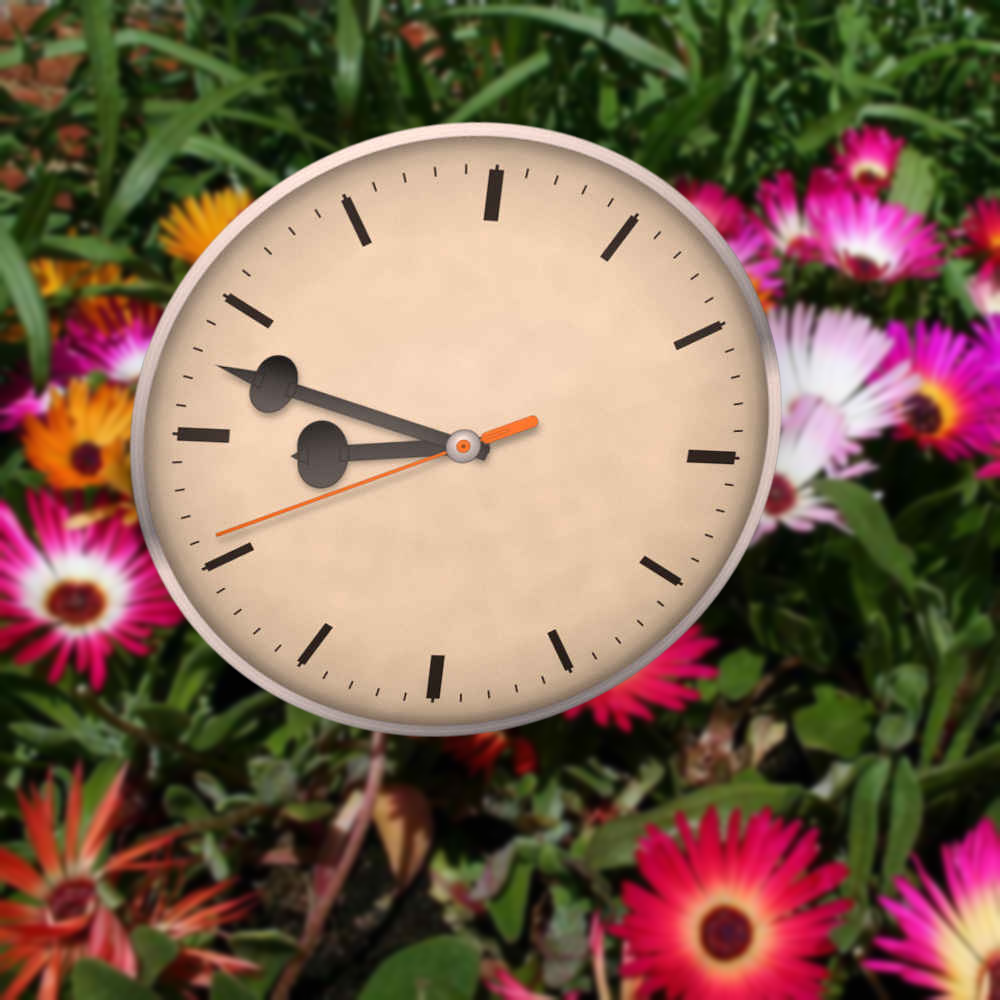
**8:47:41**
